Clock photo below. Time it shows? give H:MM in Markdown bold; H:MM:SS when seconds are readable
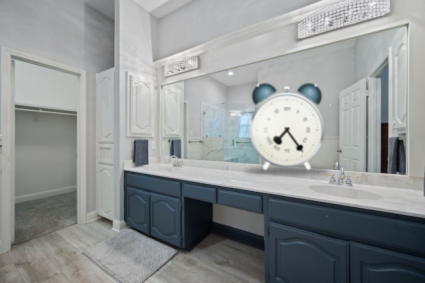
**7:24**
